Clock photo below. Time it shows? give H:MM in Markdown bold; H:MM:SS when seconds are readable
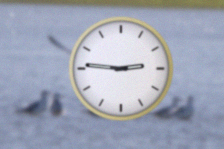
**2:46**
